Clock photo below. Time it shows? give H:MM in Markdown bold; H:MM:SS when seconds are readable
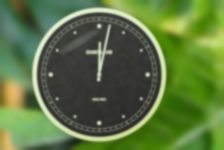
**12:02**
